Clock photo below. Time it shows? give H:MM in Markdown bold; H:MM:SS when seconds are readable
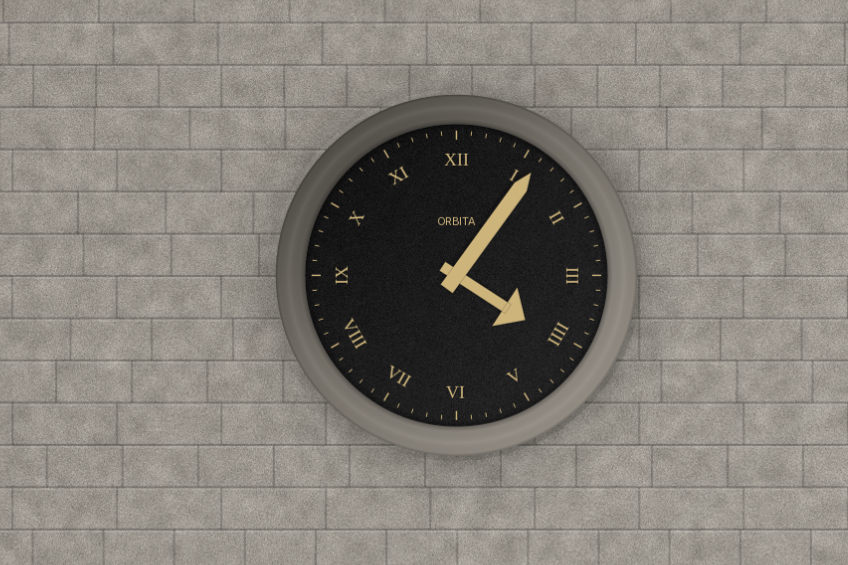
**4:06**
